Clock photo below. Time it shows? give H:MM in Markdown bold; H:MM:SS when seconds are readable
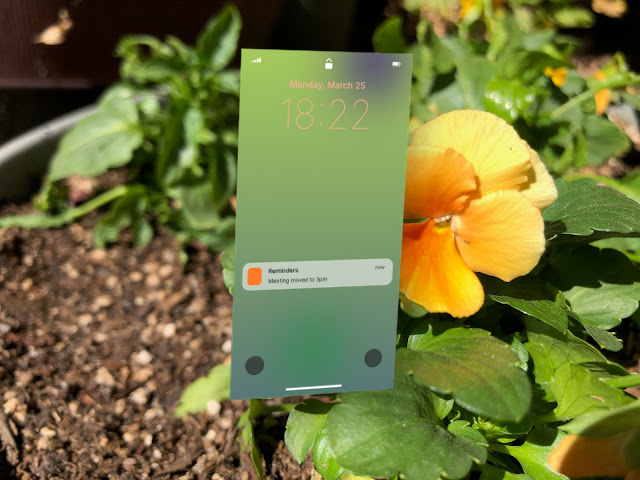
**18:22**
